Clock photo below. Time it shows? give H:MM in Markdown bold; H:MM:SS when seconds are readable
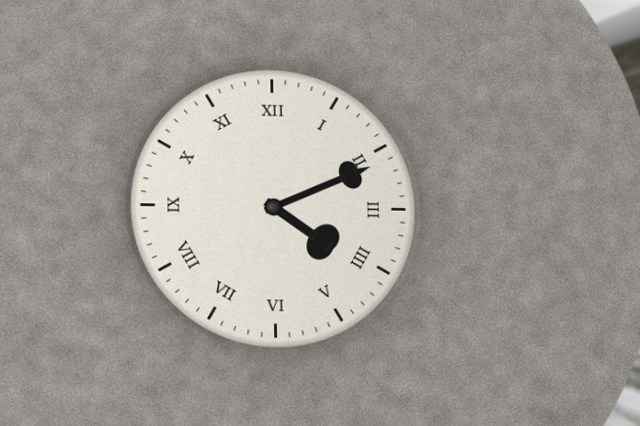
**4:11**
